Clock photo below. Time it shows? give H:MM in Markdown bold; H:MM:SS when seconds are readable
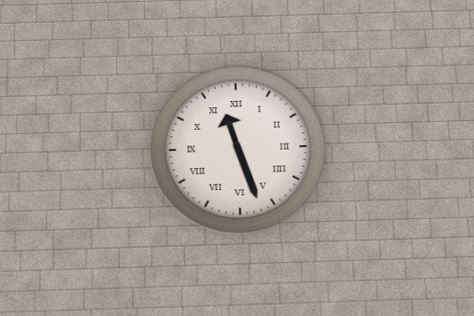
**11:27**
